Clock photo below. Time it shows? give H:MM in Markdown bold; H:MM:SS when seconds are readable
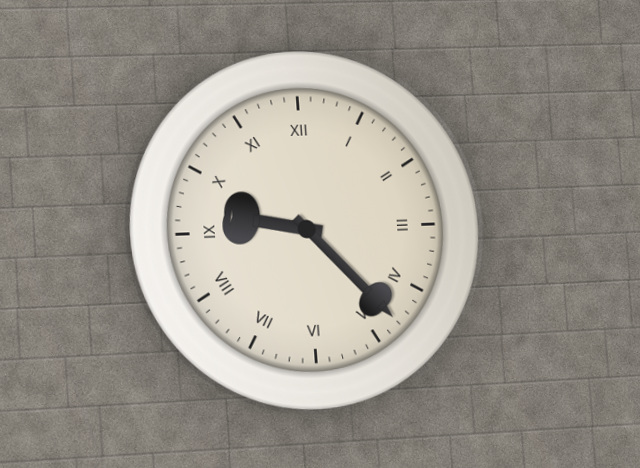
**9:23**
